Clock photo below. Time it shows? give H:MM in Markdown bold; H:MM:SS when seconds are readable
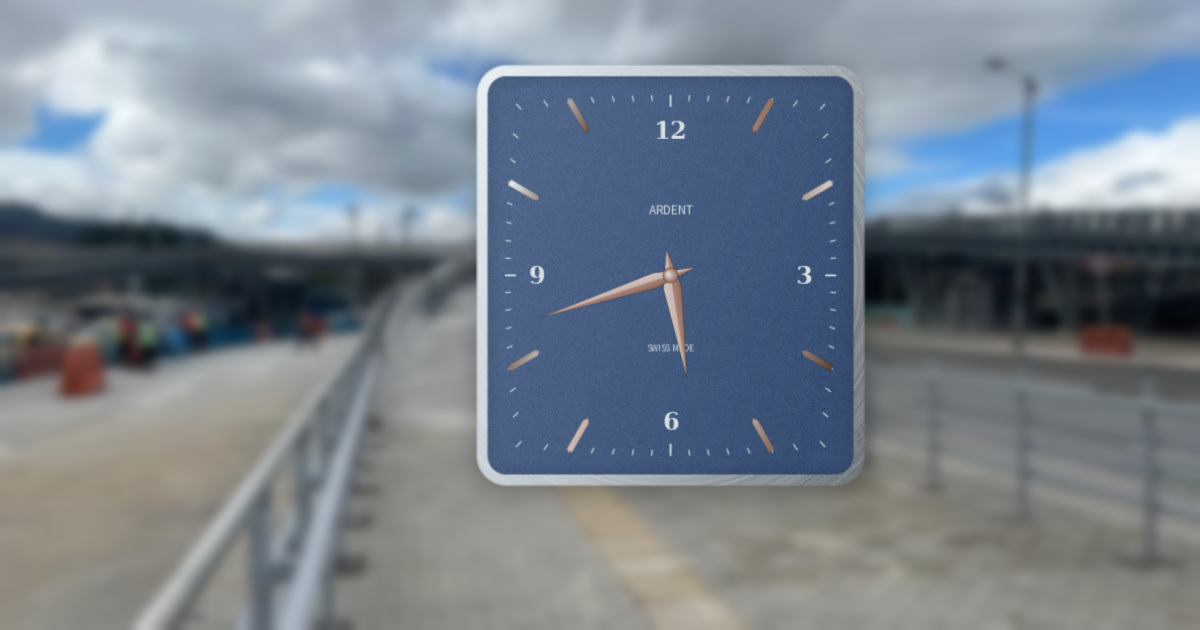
**5:42**
